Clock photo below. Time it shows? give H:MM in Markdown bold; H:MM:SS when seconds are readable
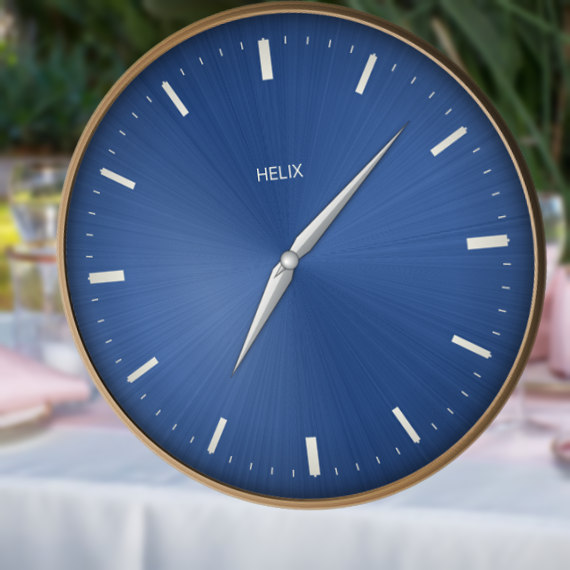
**7:08**
